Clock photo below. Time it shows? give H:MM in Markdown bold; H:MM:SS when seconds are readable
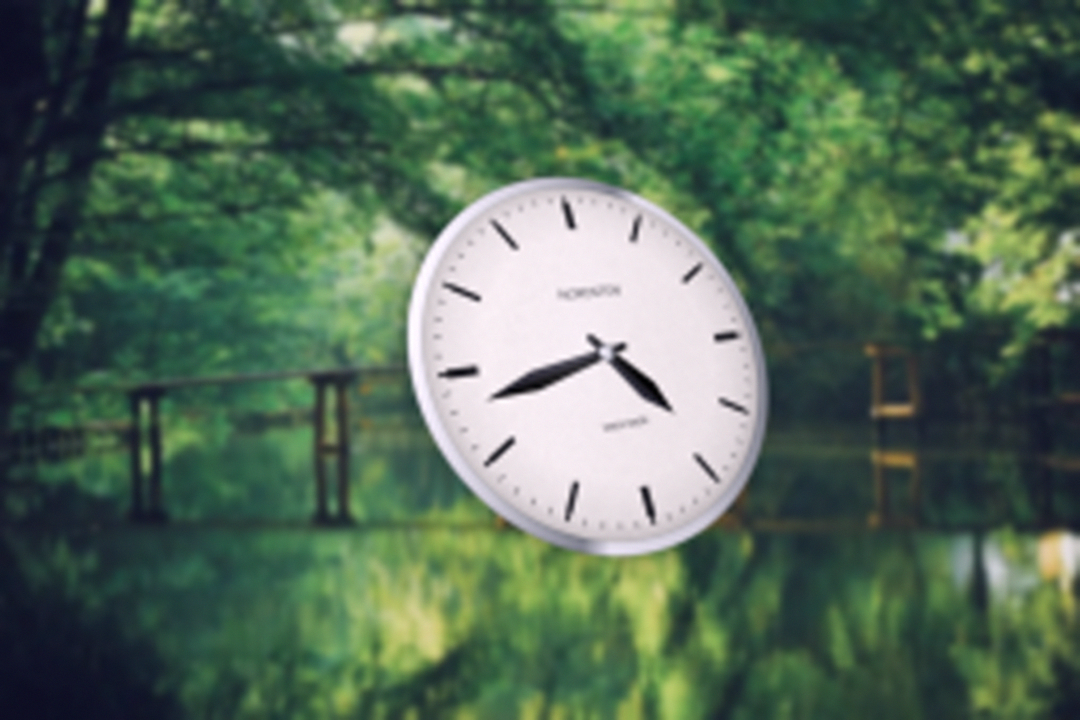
**4:43**
